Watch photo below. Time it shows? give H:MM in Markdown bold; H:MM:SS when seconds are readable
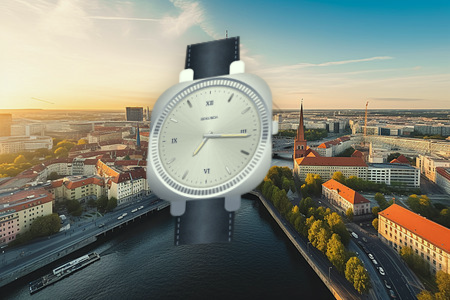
**7:16**
